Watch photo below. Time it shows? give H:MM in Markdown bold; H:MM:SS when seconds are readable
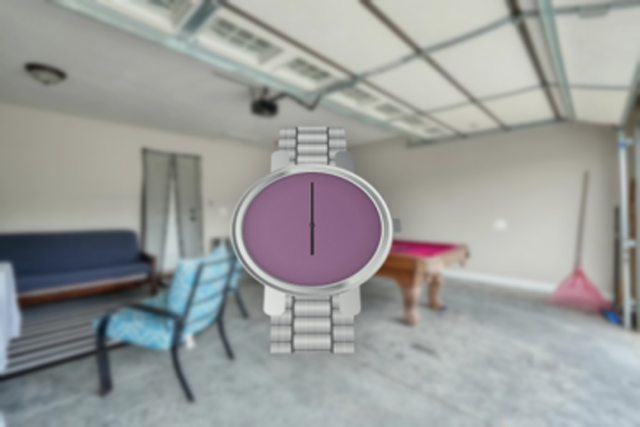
**6:00**
